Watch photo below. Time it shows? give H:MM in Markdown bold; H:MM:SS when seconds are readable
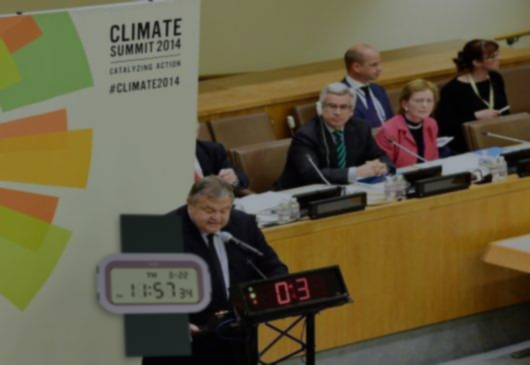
**11:57**
